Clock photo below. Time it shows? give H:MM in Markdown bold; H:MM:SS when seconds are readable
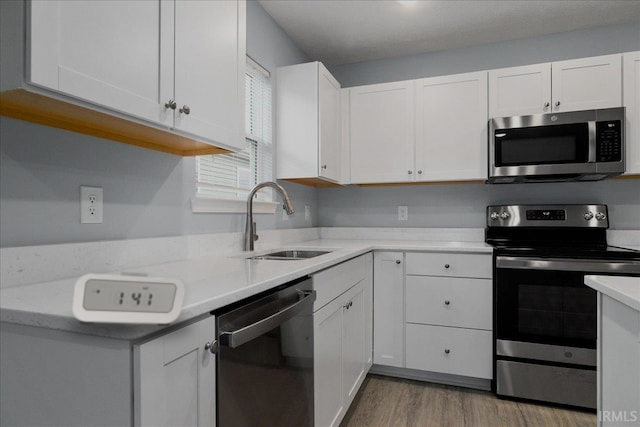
**1:41**
